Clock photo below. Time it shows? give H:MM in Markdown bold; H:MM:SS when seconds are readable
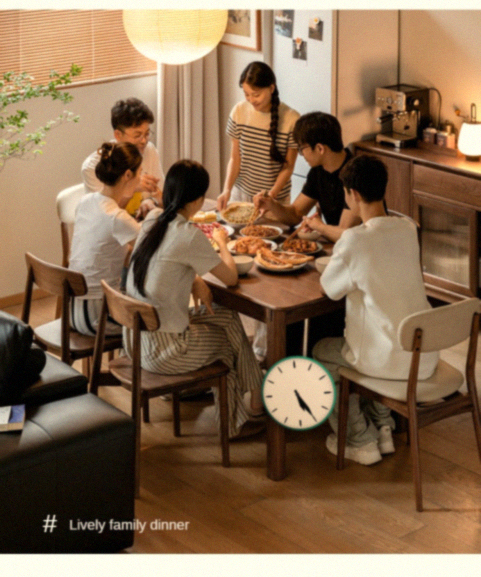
**5:25**
